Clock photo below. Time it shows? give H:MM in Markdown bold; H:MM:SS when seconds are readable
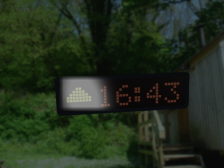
**16:43**
